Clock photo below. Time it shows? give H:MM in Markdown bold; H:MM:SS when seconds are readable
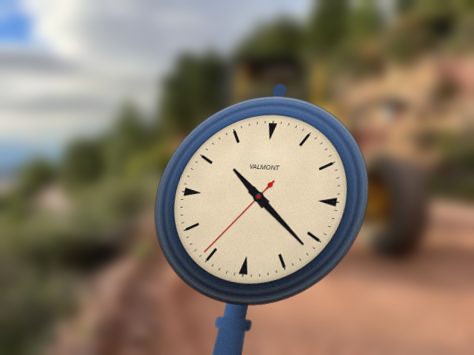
**10:21:36**
